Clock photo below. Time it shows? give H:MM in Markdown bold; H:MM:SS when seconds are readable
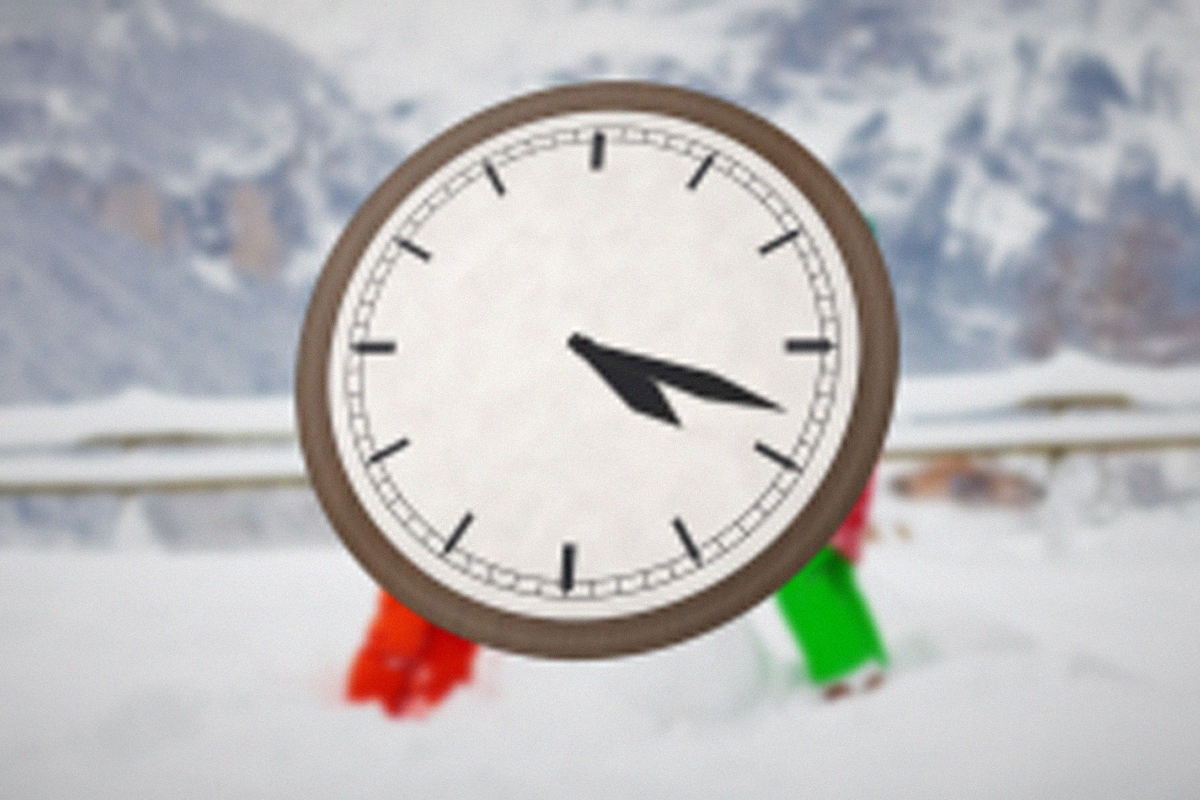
**4:18**
